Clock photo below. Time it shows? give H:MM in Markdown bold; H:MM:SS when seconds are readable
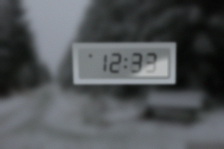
**12:33**
